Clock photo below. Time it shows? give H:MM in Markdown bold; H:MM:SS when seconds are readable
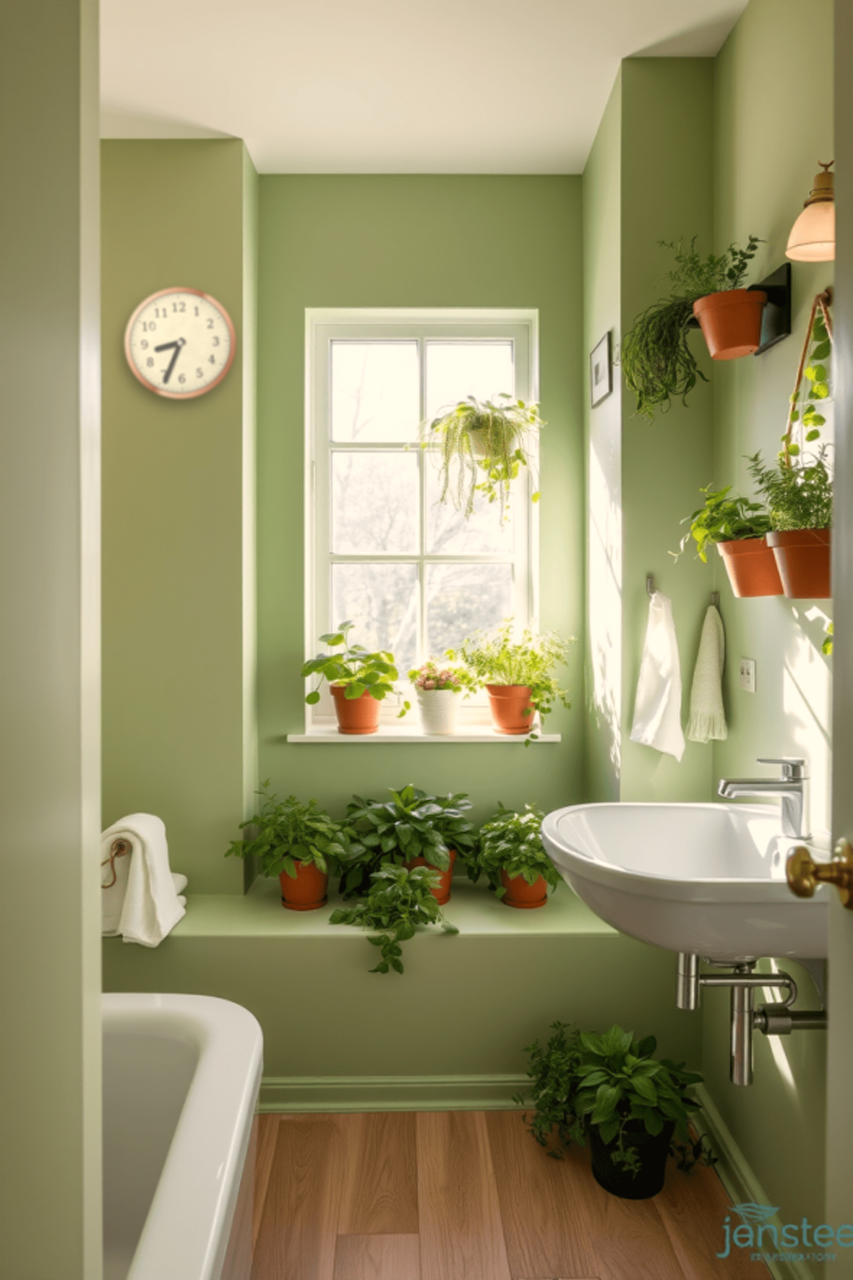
**8:34**
